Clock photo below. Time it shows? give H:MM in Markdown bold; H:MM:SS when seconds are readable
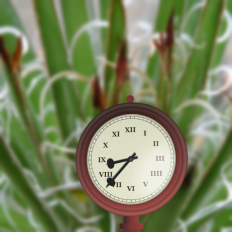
**8:37**
